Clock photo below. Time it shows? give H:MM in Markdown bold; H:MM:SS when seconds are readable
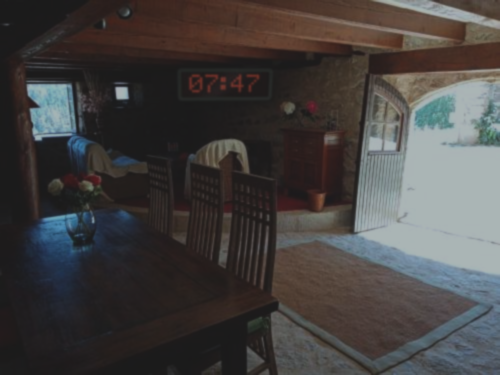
**7:47**
